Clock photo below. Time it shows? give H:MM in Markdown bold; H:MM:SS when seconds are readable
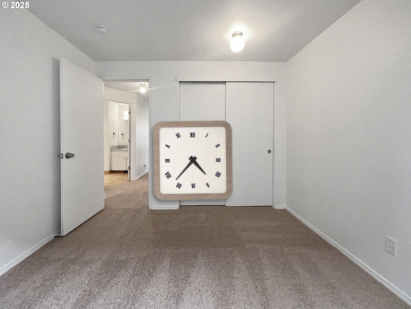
**4:37**
